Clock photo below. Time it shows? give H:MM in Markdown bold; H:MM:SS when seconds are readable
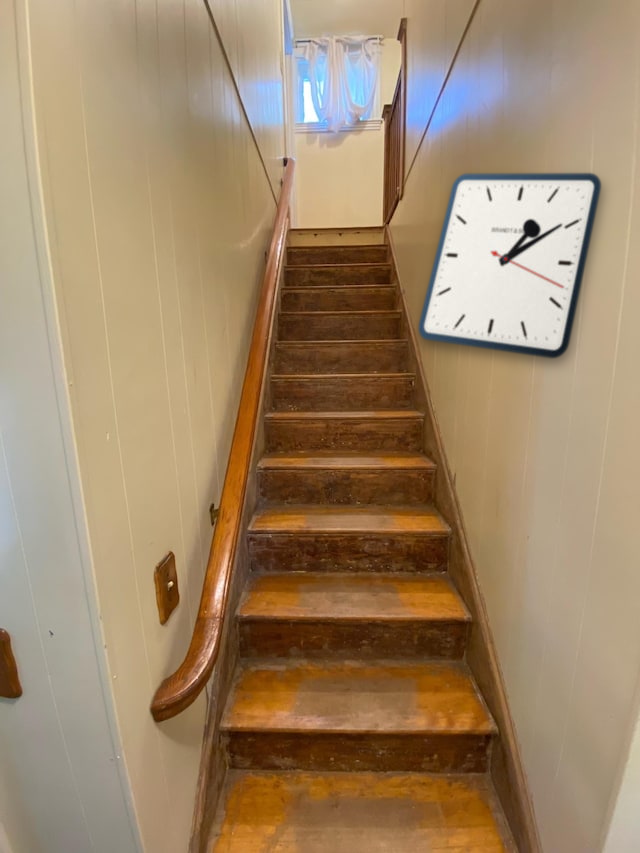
**1:09:18**
